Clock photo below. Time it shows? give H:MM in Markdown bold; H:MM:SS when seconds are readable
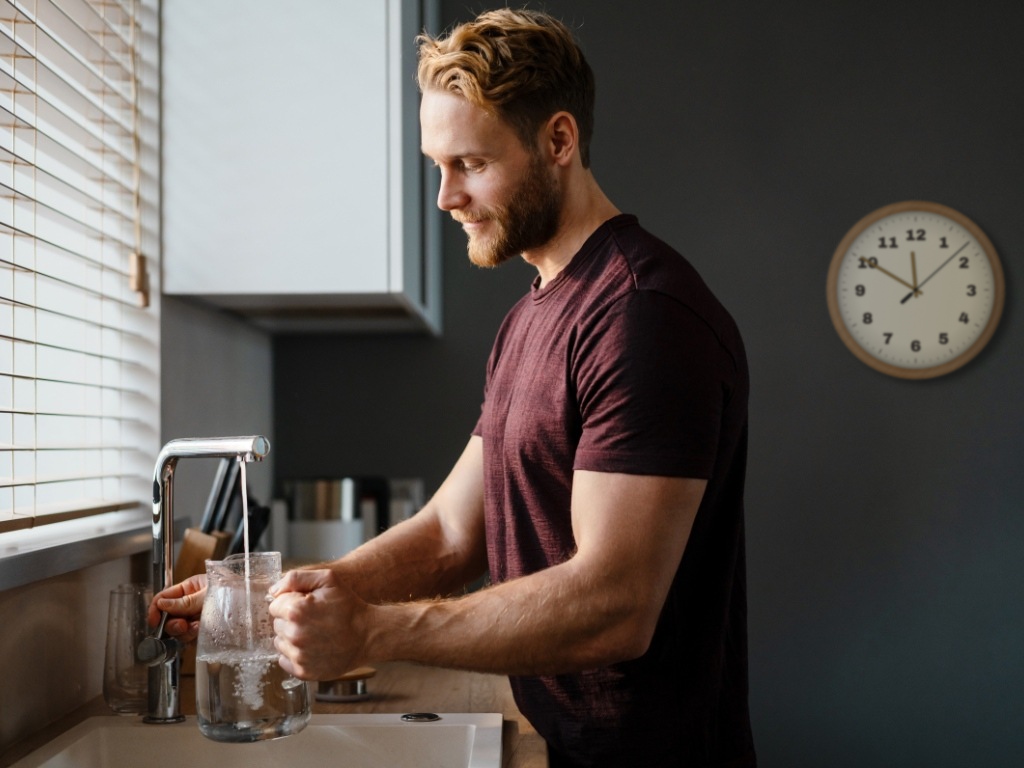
**11:50:08**
